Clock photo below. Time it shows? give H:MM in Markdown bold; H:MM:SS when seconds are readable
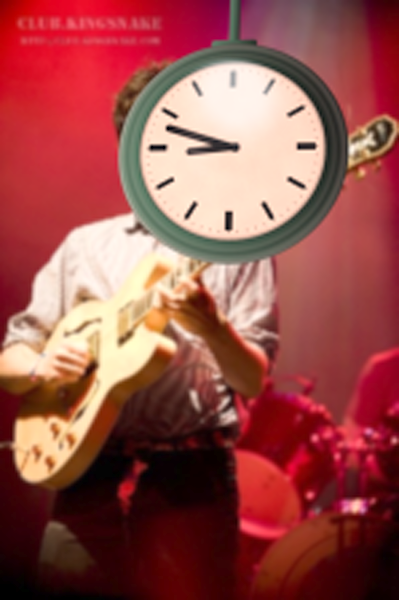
**8:48**
